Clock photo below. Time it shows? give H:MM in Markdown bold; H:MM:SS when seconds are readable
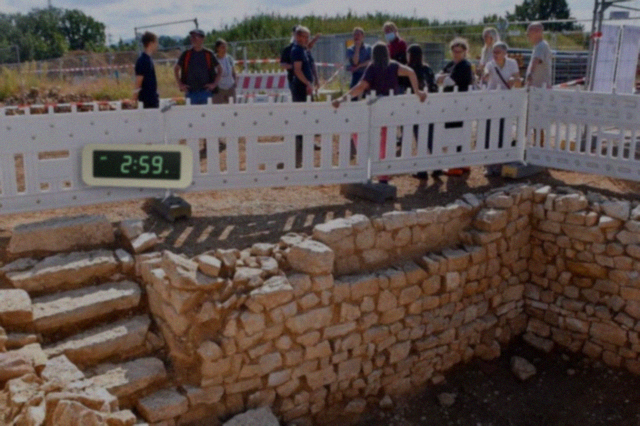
**2:59**
